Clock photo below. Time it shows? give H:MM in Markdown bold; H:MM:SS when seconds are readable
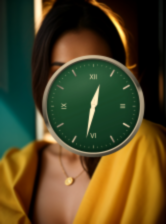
**12:32**
